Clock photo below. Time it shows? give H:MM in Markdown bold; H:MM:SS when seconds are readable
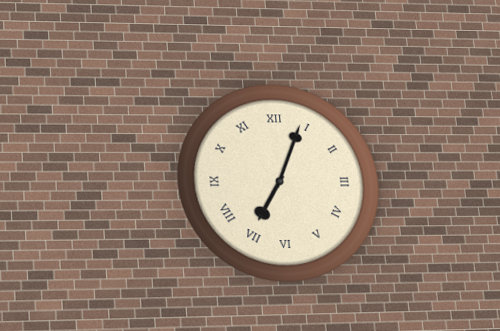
**7:04**
